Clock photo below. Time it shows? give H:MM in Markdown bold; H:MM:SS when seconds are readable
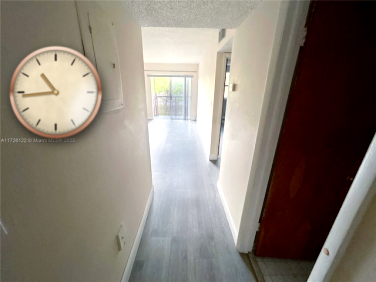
**10:44**
